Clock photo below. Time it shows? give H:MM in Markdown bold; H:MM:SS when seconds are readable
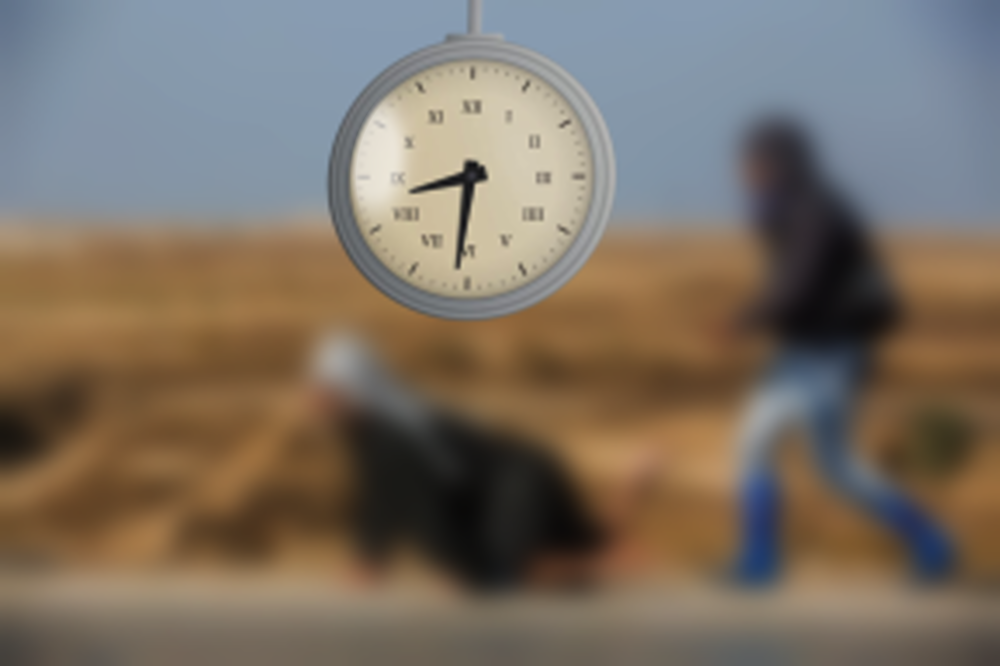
**8:31**
